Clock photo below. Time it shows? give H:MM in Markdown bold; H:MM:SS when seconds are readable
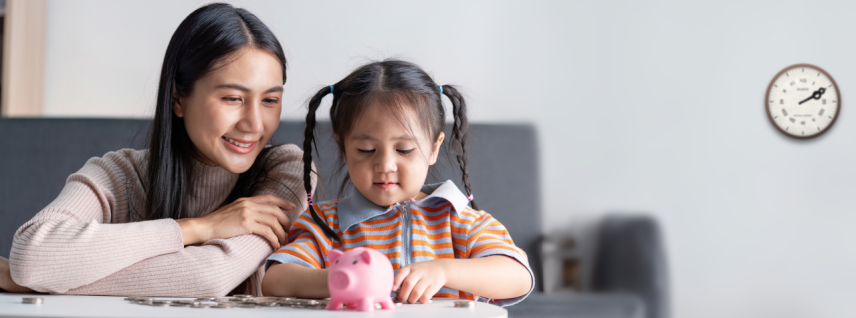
**2:10**
